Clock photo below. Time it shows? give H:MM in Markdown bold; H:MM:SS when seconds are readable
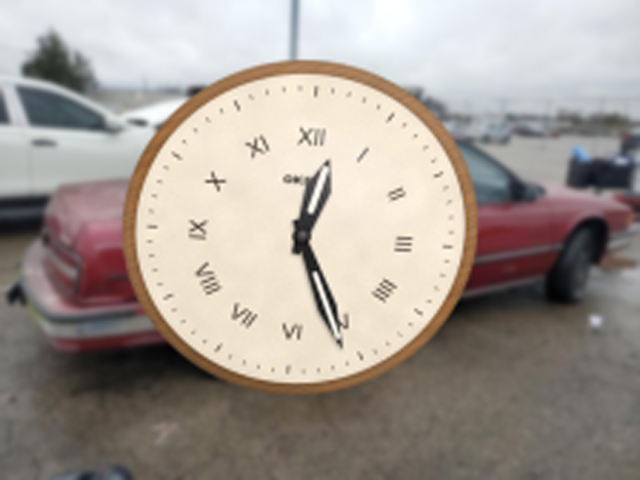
**12:26**
